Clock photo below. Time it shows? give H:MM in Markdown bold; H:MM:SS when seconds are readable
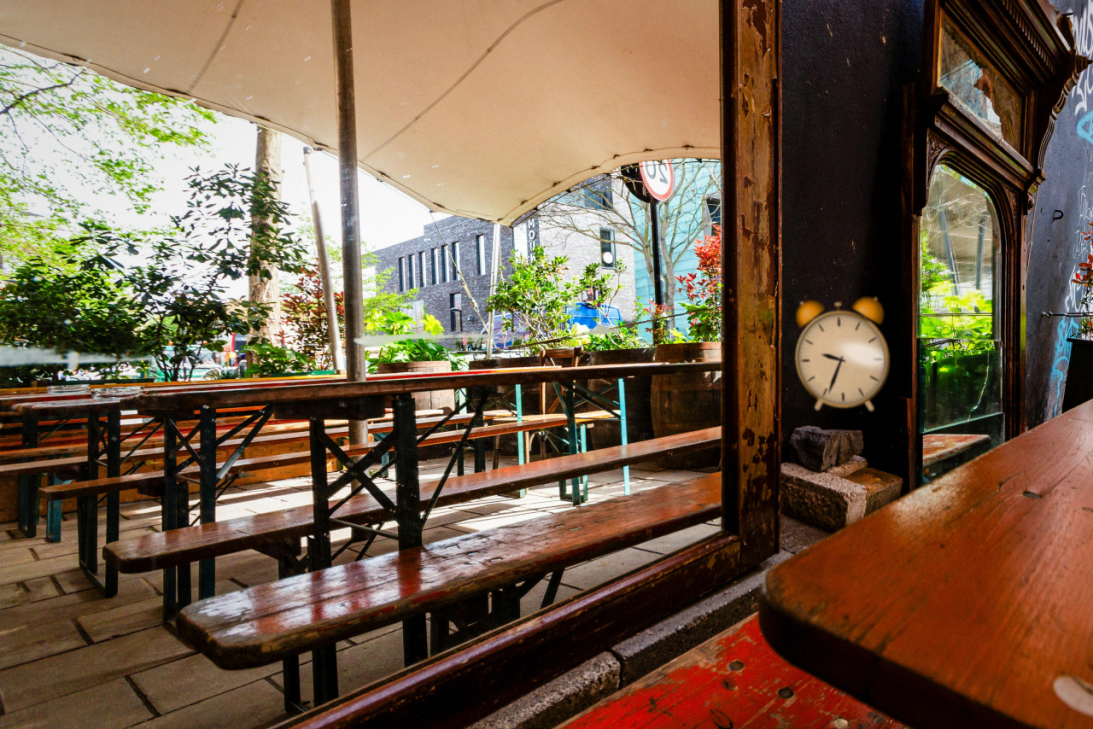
**9:34**
